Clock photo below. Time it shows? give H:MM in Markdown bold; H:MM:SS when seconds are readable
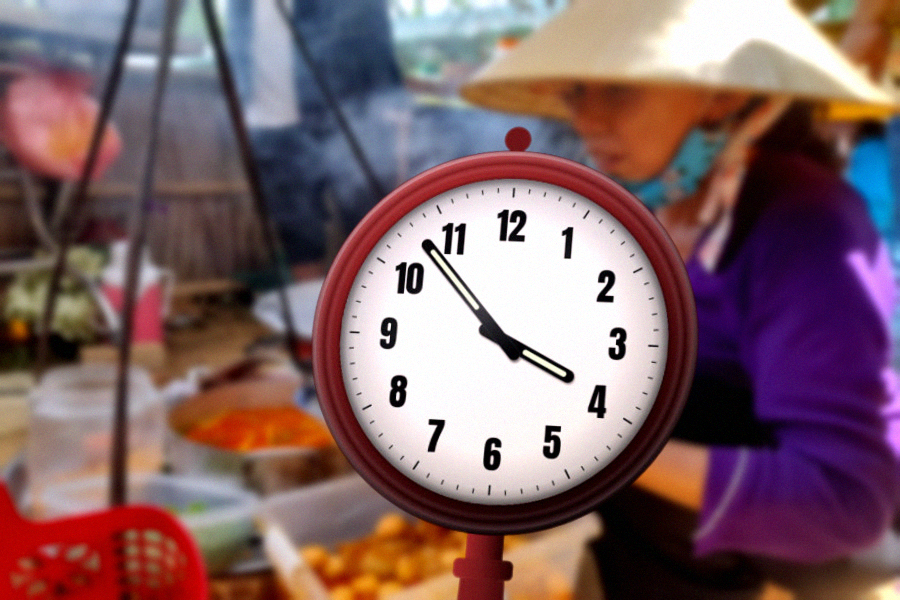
**3:53**
